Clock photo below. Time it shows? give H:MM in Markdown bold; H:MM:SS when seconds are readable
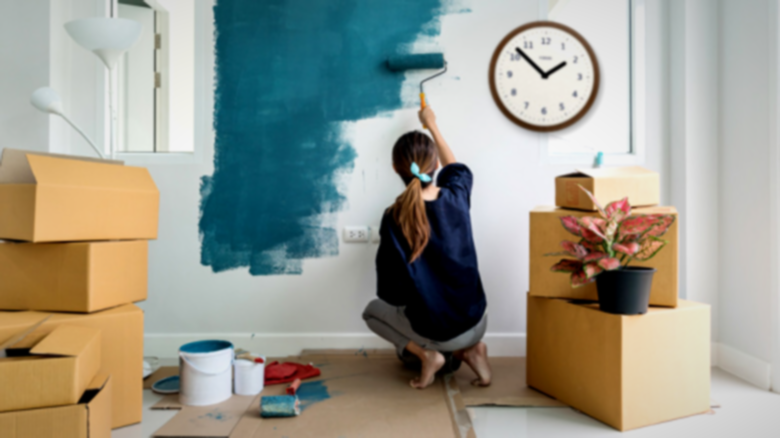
**1:52**
